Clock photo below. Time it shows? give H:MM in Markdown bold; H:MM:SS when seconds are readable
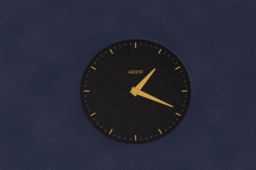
**1:19**
